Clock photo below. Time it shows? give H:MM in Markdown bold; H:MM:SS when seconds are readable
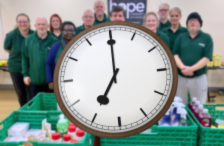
**7:00**
